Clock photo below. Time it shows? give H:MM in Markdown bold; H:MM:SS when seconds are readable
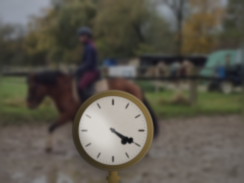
**4:20**
